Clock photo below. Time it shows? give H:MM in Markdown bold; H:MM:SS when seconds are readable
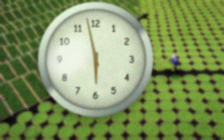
**5:58**
